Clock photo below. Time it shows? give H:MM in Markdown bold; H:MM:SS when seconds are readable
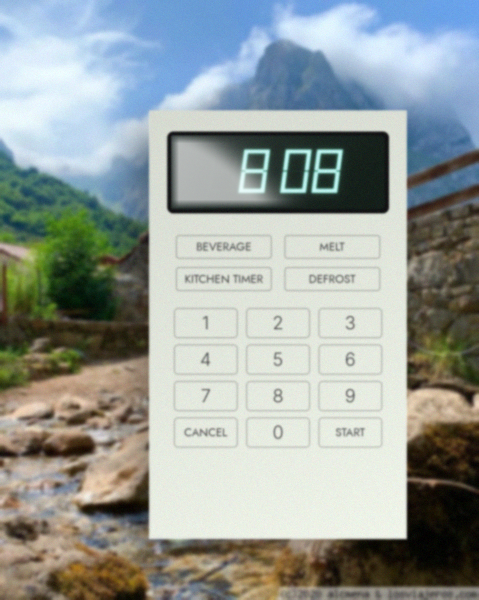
**8:08**
